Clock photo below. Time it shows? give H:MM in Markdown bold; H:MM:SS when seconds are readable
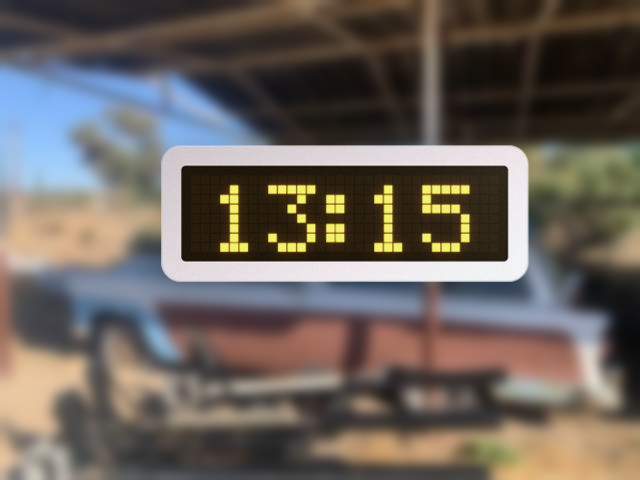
**13:15**
